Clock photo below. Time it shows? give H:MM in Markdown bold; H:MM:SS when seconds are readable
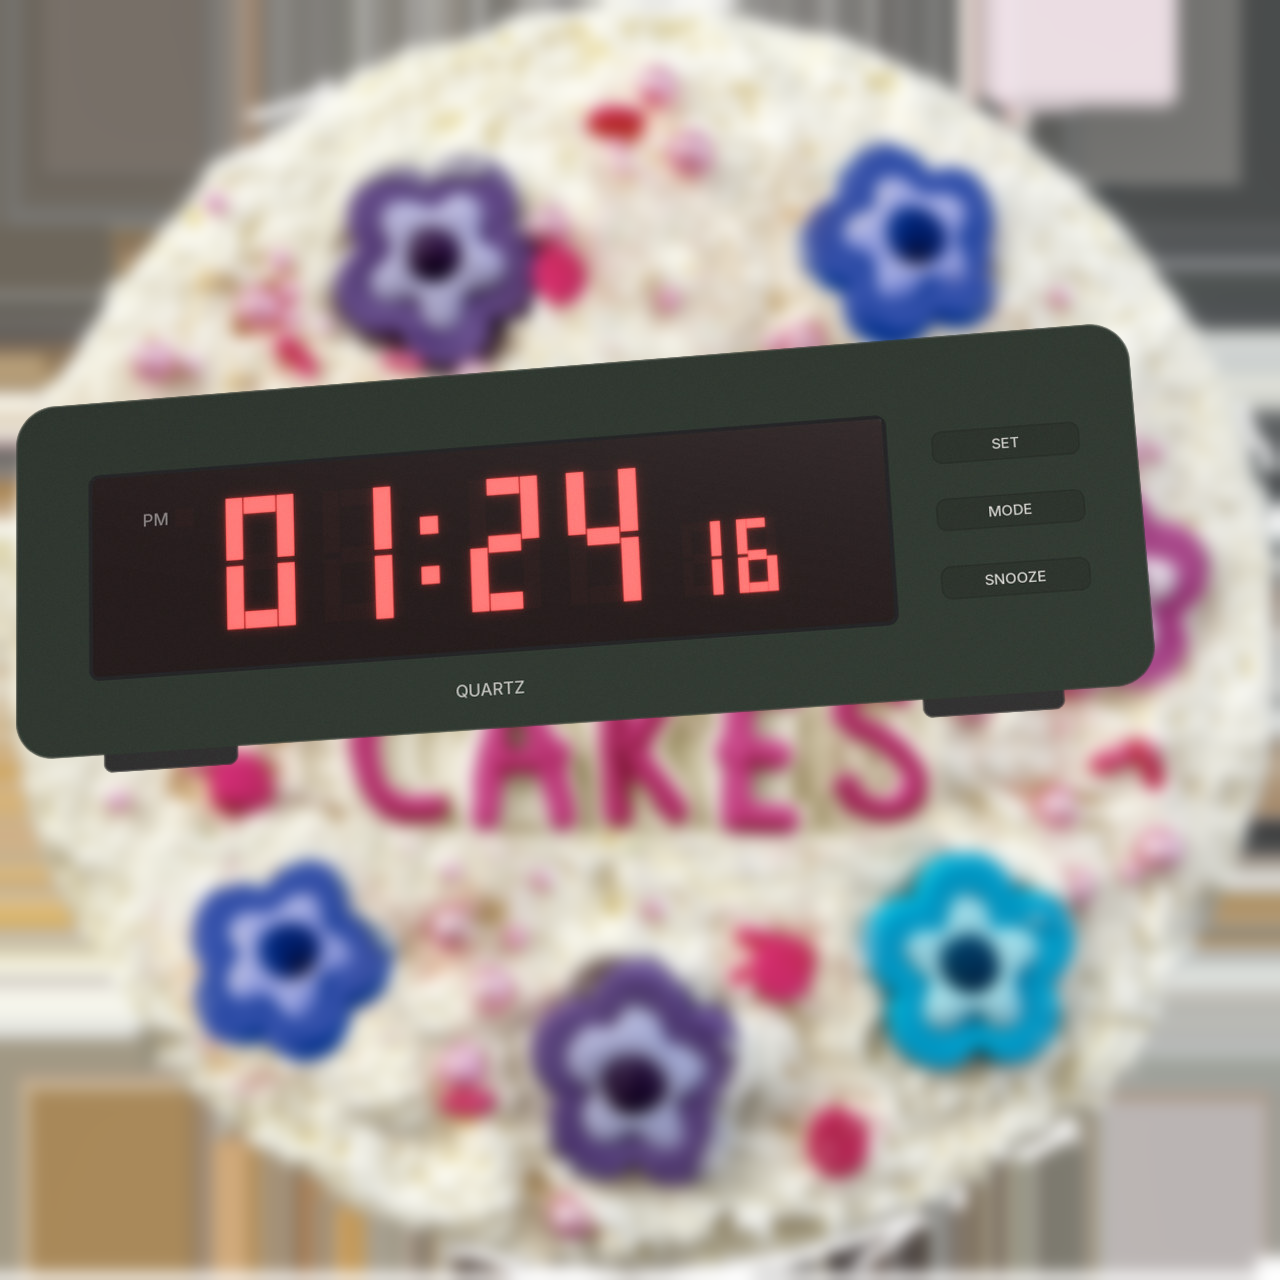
**1:24:16**
